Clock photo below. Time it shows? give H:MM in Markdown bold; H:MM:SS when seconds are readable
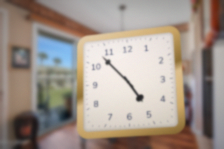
**4:53**
